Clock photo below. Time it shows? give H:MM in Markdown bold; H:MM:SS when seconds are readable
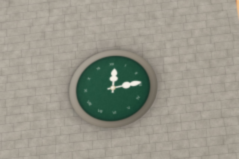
**12:14**
